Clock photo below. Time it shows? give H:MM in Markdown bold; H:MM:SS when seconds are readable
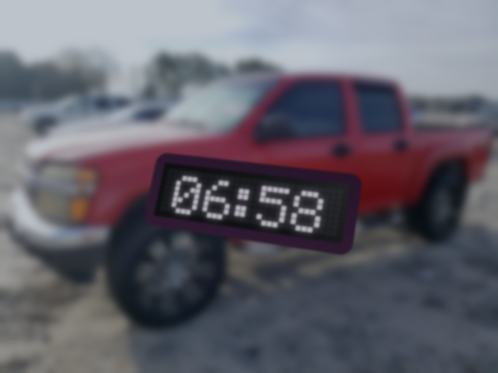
**6:58**
